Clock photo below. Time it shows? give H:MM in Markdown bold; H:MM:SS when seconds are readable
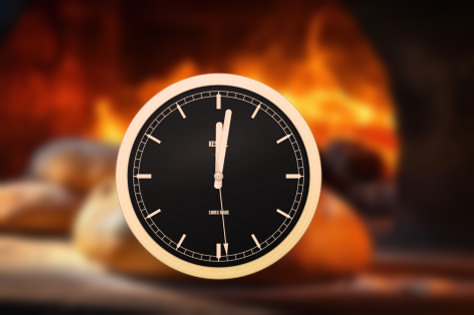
**12:01:29**
